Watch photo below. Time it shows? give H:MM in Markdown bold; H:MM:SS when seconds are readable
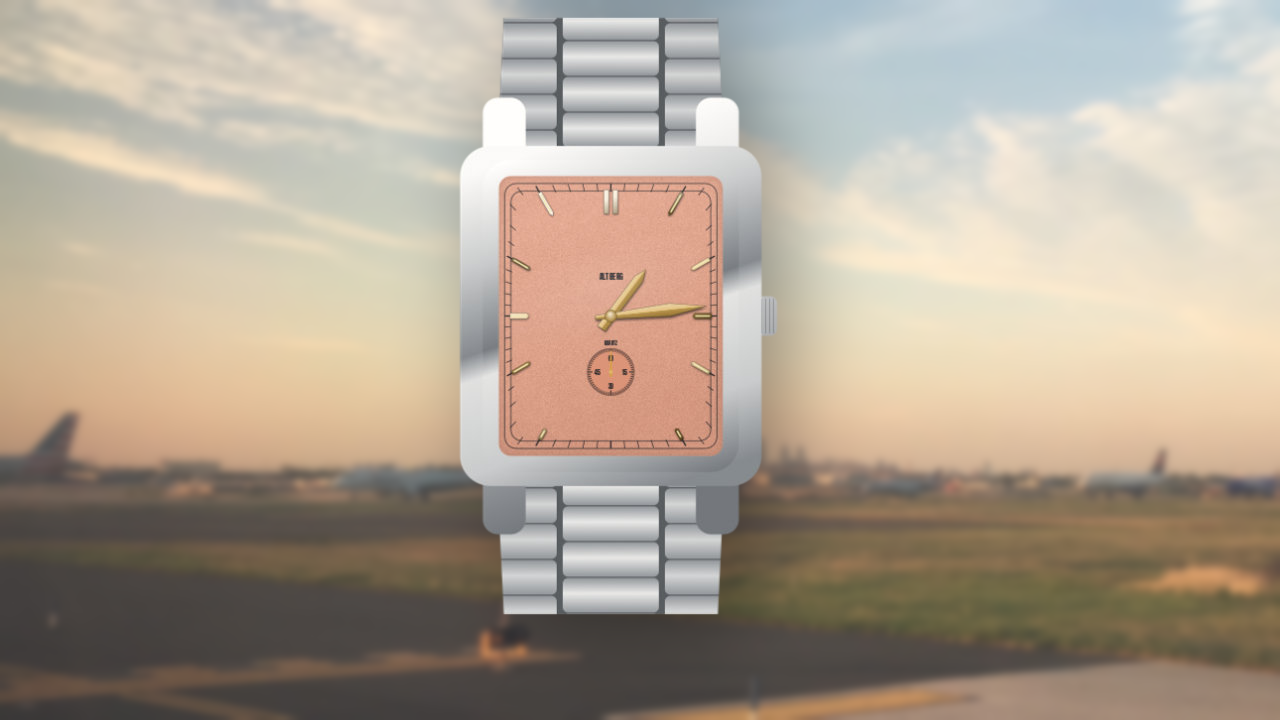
**1:14**
